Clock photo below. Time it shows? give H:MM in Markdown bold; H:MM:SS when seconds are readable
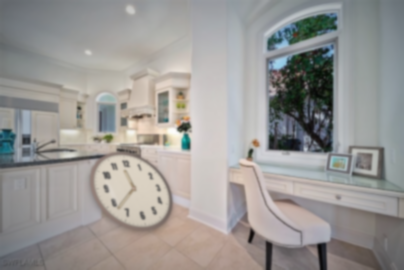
**11:38**
